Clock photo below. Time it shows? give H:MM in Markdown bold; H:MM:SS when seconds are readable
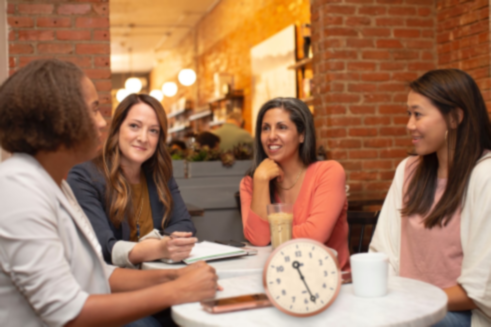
**11:27**
